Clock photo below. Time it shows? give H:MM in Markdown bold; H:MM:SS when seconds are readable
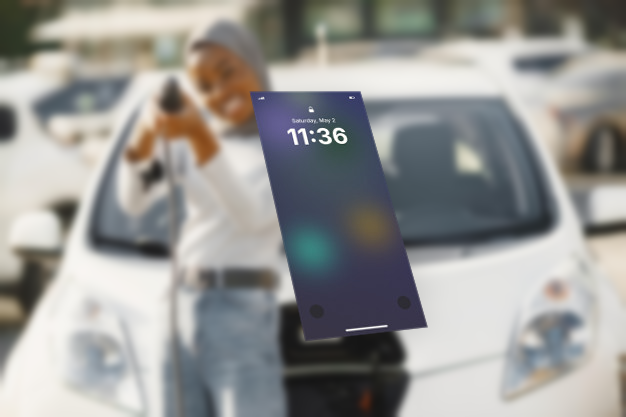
**11:36**
